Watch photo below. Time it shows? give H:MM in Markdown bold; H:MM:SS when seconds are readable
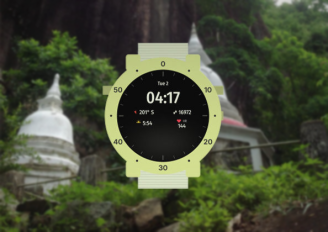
**4:17**
